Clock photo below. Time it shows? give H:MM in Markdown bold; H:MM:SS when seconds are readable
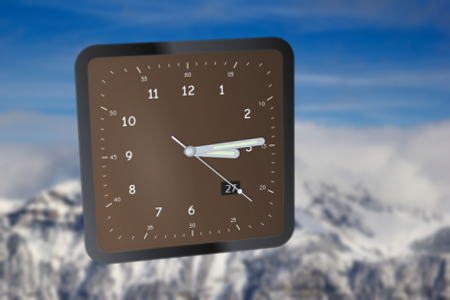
**3:14:22**
